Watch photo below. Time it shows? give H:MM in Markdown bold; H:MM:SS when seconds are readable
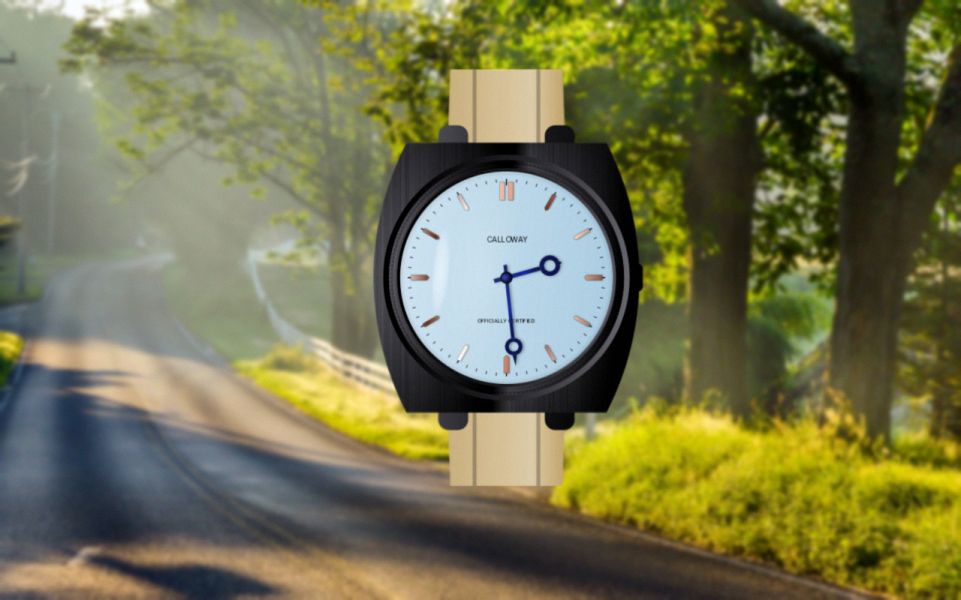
**2:29**
